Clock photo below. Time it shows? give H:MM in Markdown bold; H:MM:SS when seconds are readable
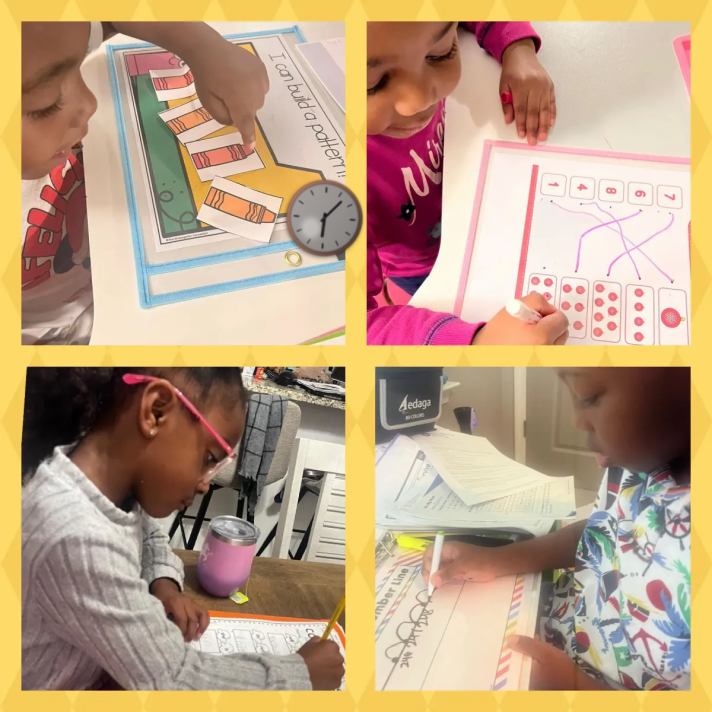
**6:07**
